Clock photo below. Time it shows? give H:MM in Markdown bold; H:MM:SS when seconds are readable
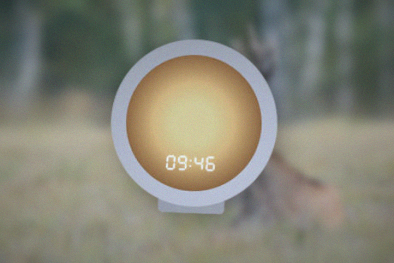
**9:46**
